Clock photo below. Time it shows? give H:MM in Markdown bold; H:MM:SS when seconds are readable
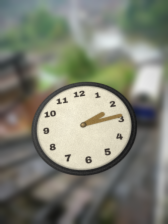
**2:14**
